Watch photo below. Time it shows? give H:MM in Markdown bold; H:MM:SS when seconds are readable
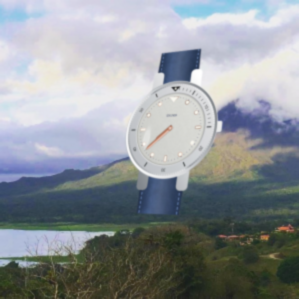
**7:38**
